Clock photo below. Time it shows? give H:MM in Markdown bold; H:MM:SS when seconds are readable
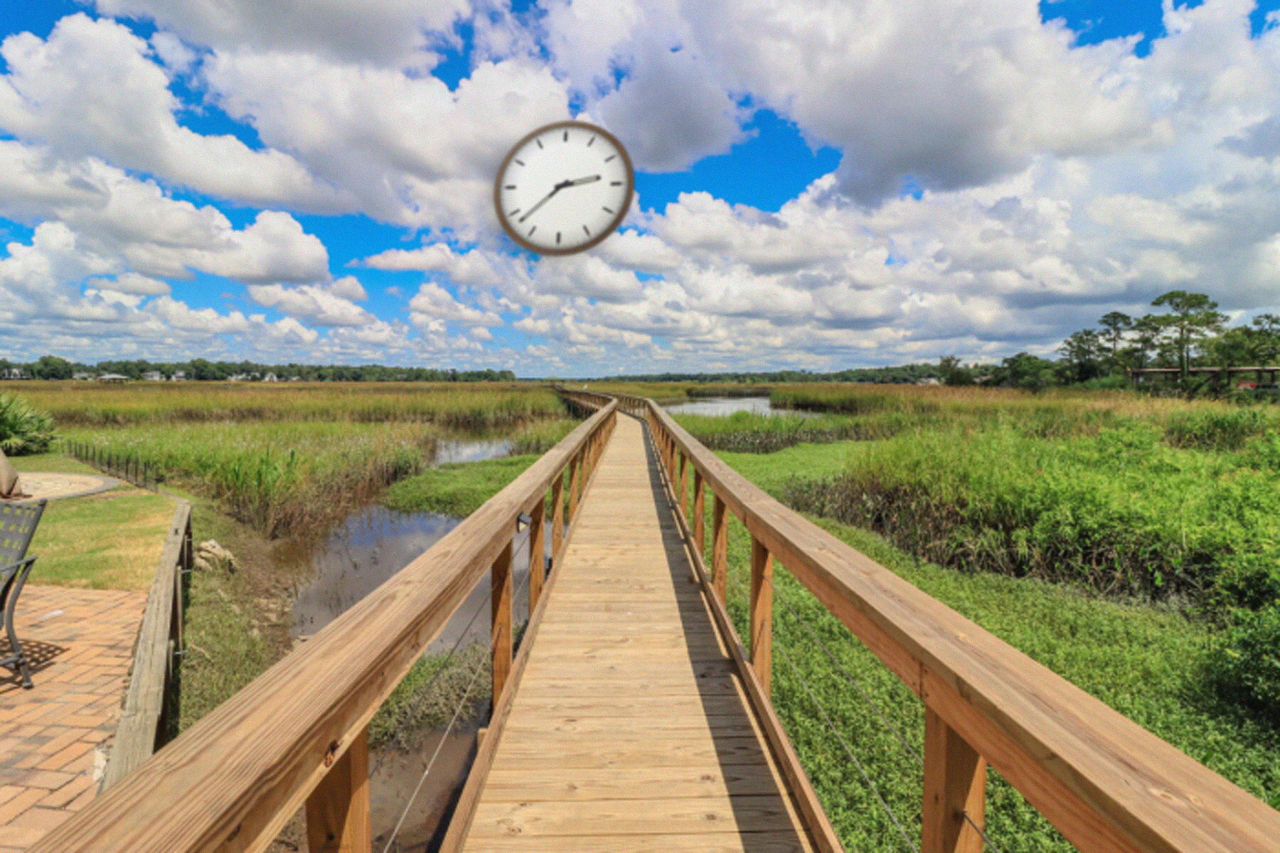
**2:38**
